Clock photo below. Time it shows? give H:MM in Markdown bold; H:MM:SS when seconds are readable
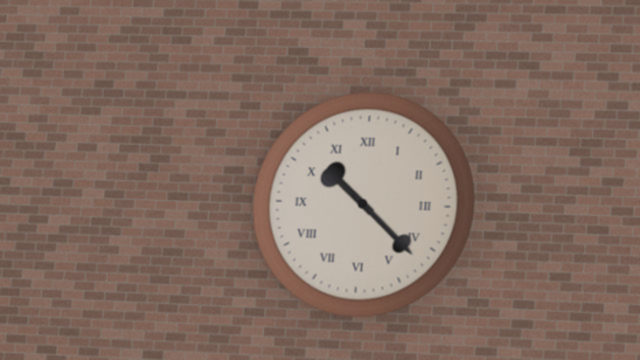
**10:22**
